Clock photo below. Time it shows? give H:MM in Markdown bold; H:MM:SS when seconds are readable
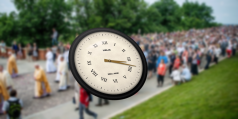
**3:18**
